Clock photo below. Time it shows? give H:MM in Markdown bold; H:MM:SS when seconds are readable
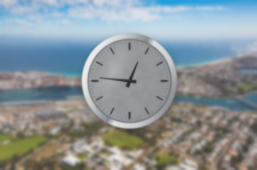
**12:46**
